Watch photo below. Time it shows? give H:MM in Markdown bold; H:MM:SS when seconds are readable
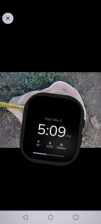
**5:09**
